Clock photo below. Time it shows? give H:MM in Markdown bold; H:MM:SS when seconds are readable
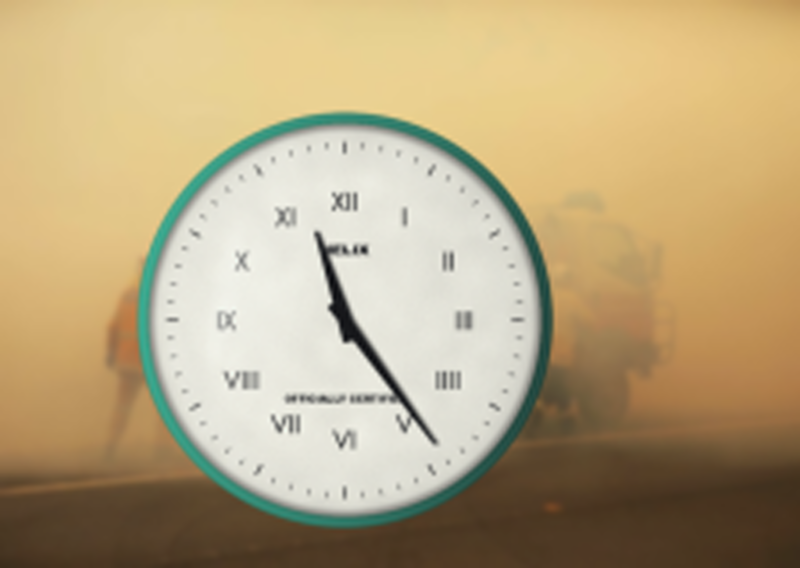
**11:24**
